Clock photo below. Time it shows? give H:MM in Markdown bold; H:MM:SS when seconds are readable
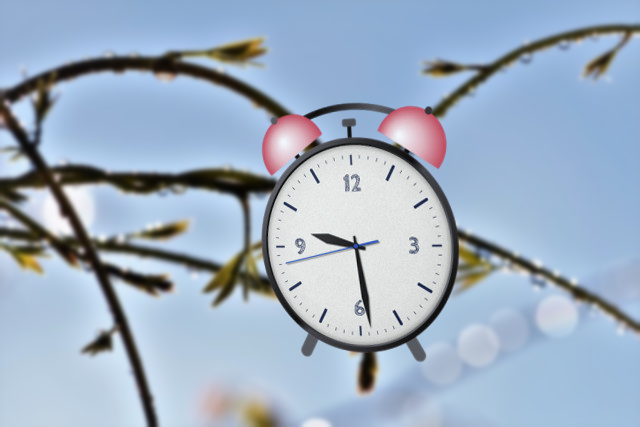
**9:28:43**
